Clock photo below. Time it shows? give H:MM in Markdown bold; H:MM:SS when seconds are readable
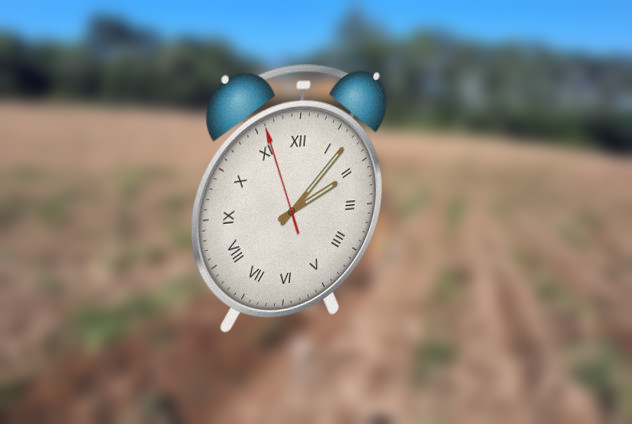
**2:06:56**
